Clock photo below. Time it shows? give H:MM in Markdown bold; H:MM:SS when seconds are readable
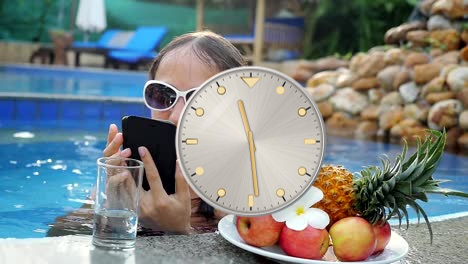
**11:29**
